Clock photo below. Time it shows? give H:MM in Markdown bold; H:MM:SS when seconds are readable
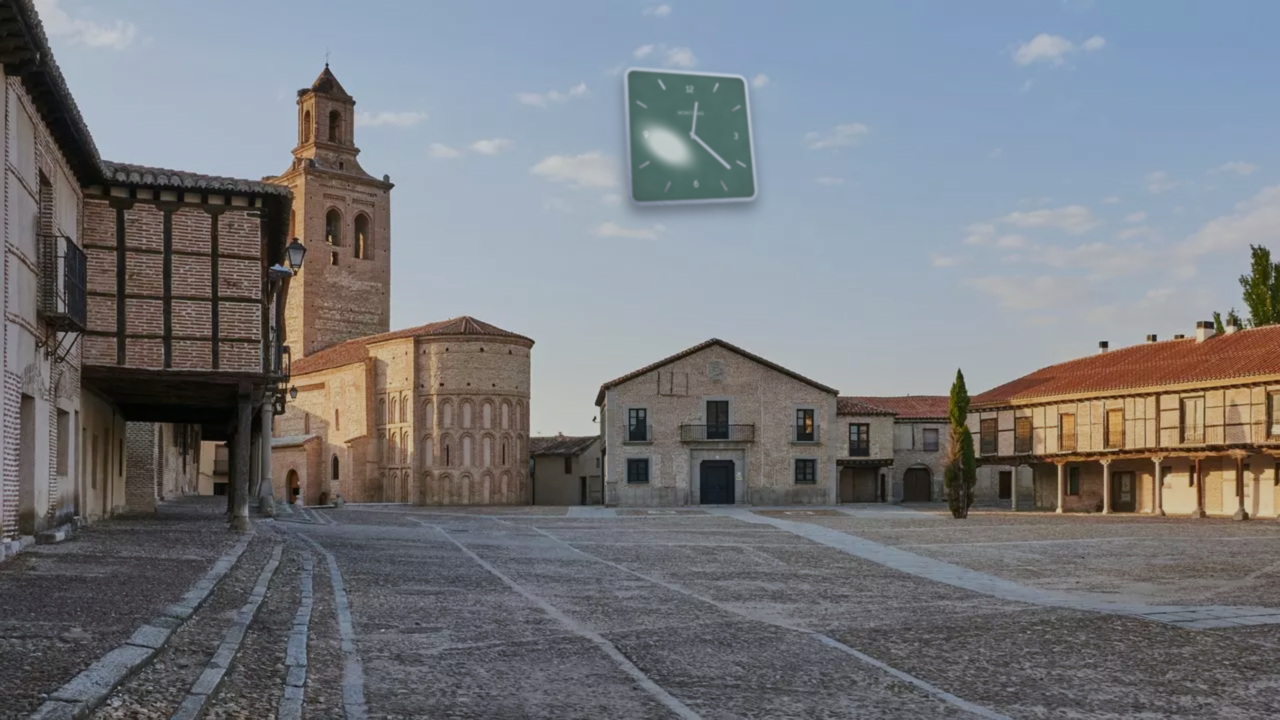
**12:22**
